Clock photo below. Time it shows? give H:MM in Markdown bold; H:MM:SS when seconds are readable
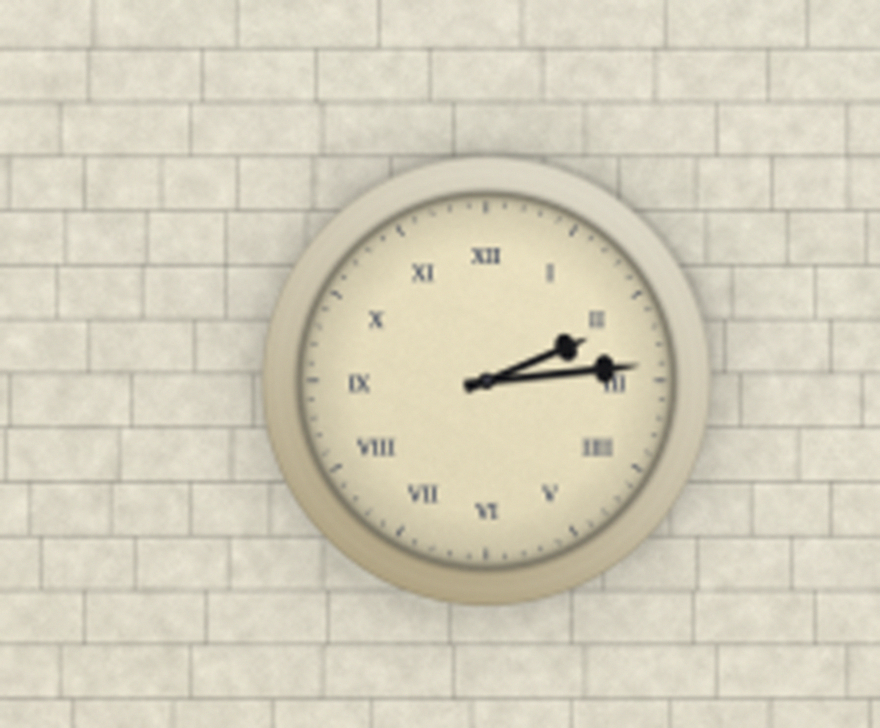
**2:14**
